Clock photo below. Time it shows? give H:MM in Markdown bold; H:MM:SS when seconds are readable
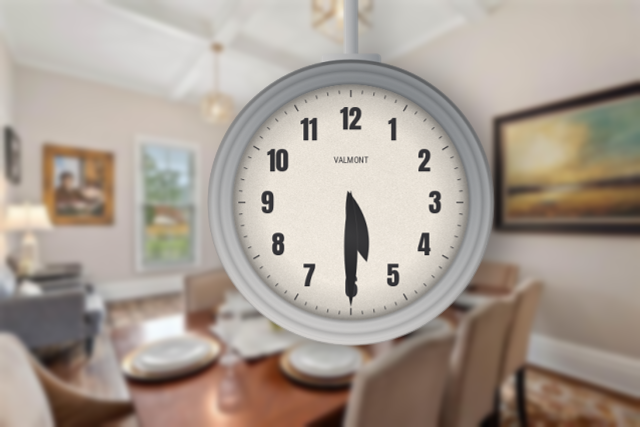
**5:30**
